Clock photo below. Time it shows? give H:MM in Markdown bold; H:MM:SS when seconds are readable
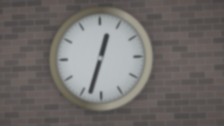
**12:33**
